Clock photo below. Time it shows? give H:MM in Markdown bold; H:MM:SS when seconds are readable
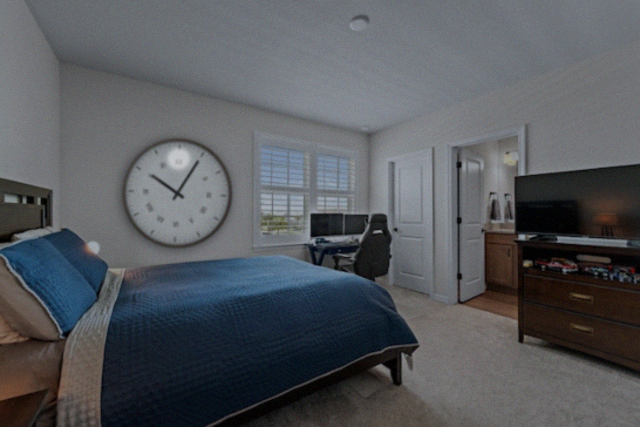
**10:05**
